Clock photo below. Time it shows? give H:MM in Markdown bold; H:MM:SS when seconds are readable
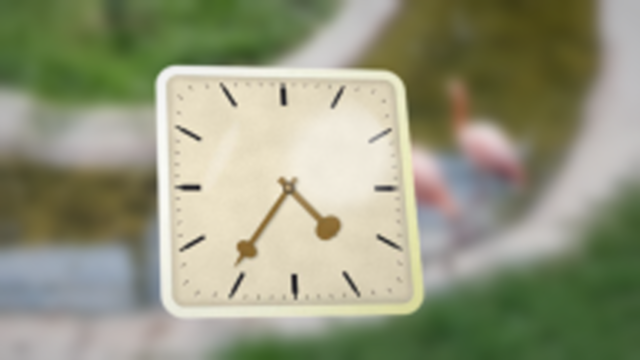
**4:36**
